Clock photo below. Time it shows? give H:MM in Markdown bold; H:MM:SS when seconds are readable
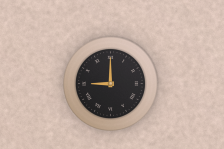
**9:00**
